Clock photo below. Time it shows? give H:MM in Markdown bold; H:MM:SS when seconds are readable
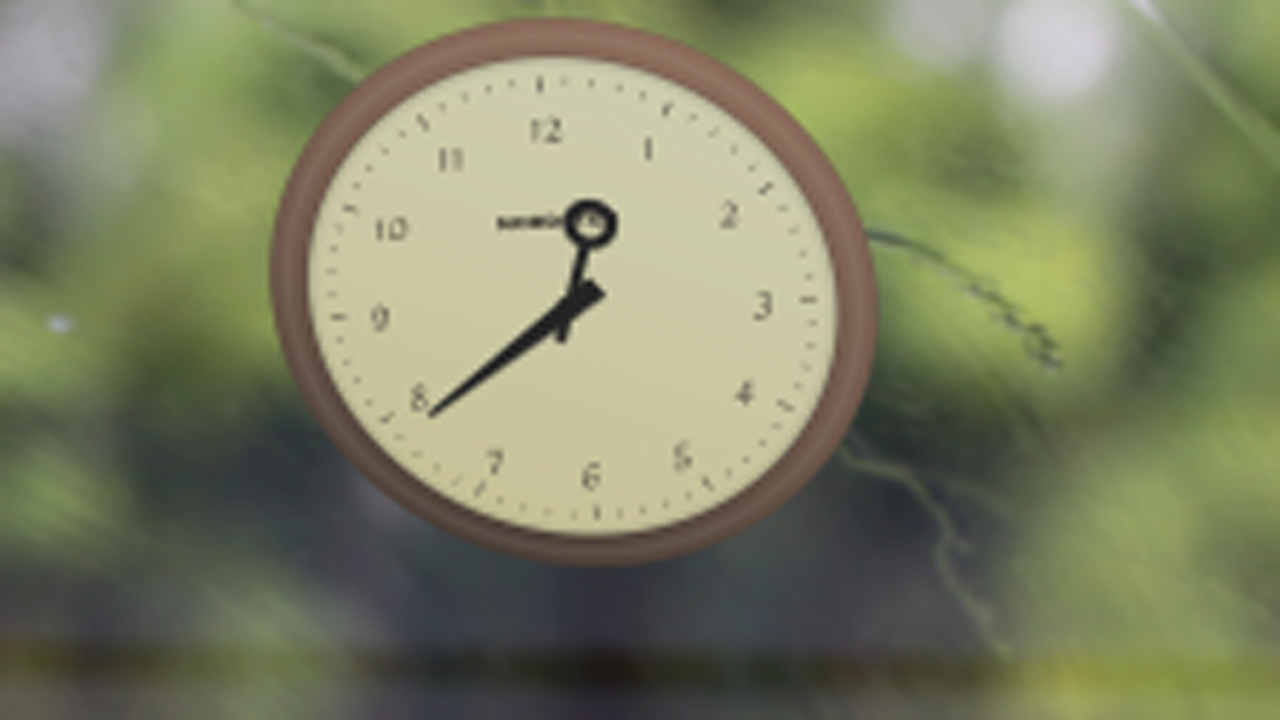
**12:39**
